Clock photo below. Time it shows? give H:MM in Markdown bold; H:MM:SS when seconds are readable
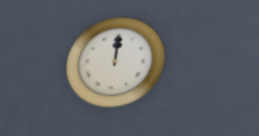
**12:00**
